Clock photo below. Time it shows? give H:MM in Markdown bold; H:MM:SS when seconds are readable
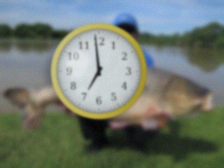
**6:59**
